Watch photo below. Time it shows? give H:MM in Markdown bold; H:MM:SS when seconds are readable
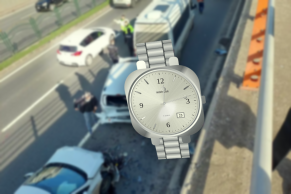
**12:13**
